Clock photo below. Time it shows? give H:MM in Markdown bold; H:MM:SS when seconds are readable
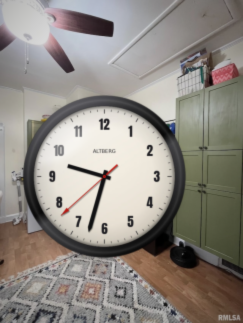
**9:32:38**
